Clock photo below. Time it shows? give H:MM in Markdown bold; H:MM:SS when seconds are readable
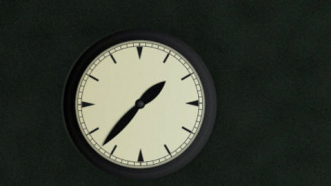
**1:37**
